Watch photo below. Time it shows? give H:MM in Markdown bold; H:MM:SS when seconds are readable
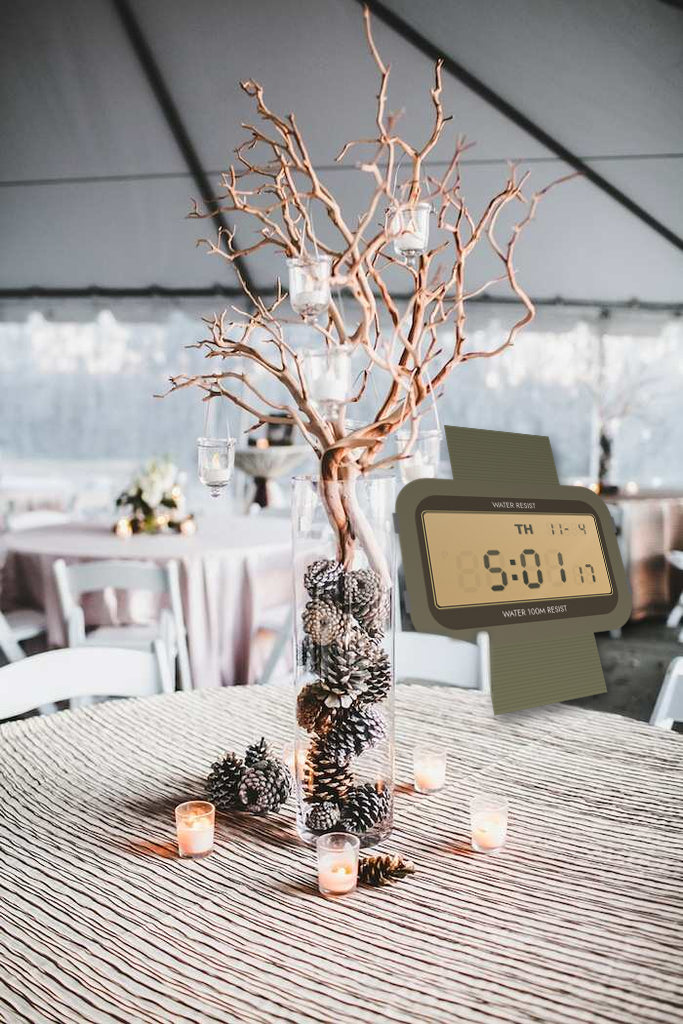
**5:01:17**
